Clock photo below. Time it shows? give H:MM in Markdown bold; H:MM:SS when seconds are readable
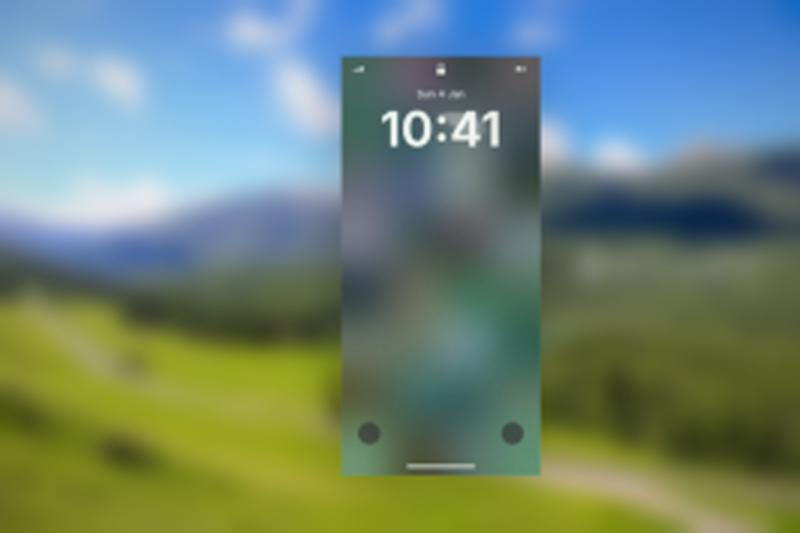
**10:41**
